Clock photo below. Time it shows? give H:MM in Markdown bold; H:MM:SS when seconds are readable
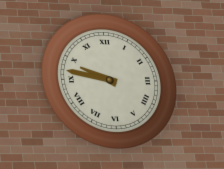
**9:47**
